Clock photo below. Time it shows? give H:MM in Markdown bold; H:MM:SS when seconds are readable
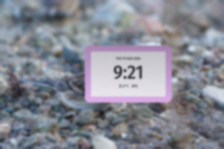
**9:21**
